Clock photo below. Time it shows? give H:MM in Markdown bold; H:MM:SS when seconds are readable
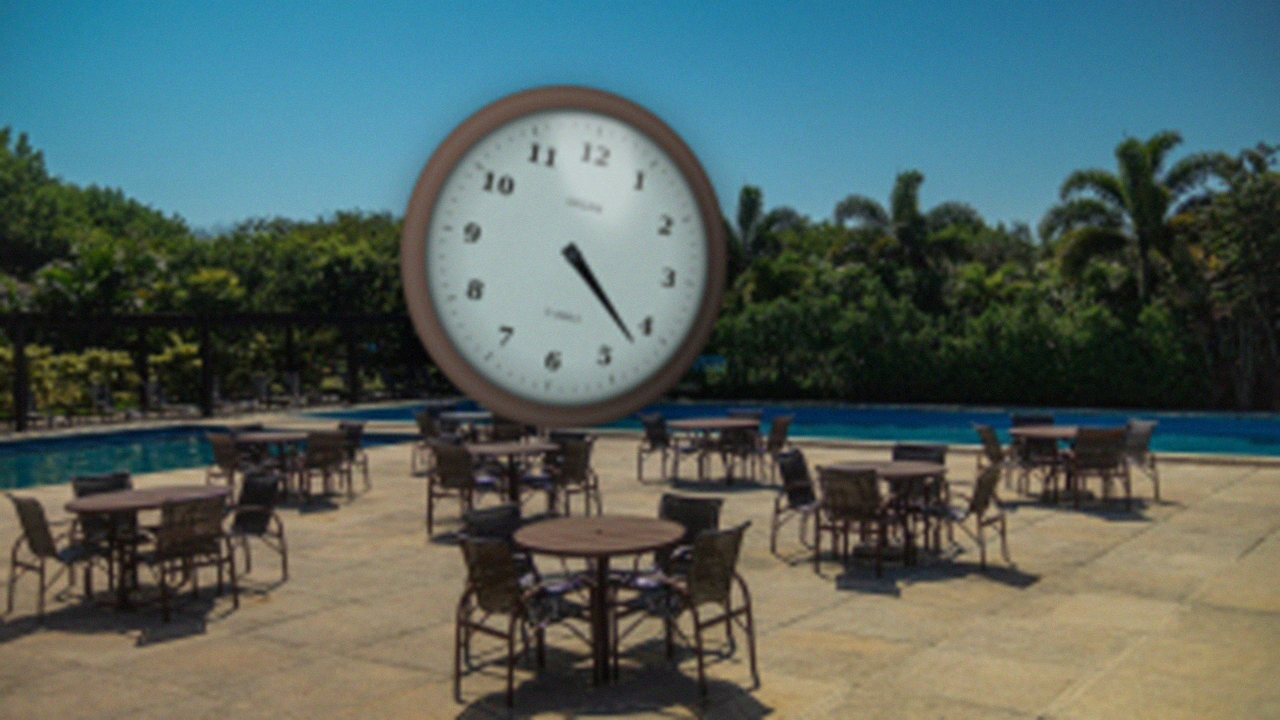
**4:22**
